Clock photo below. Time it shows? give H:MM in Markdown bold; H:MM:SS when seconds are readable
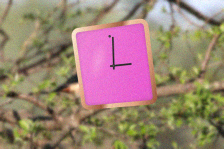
**3:01**
